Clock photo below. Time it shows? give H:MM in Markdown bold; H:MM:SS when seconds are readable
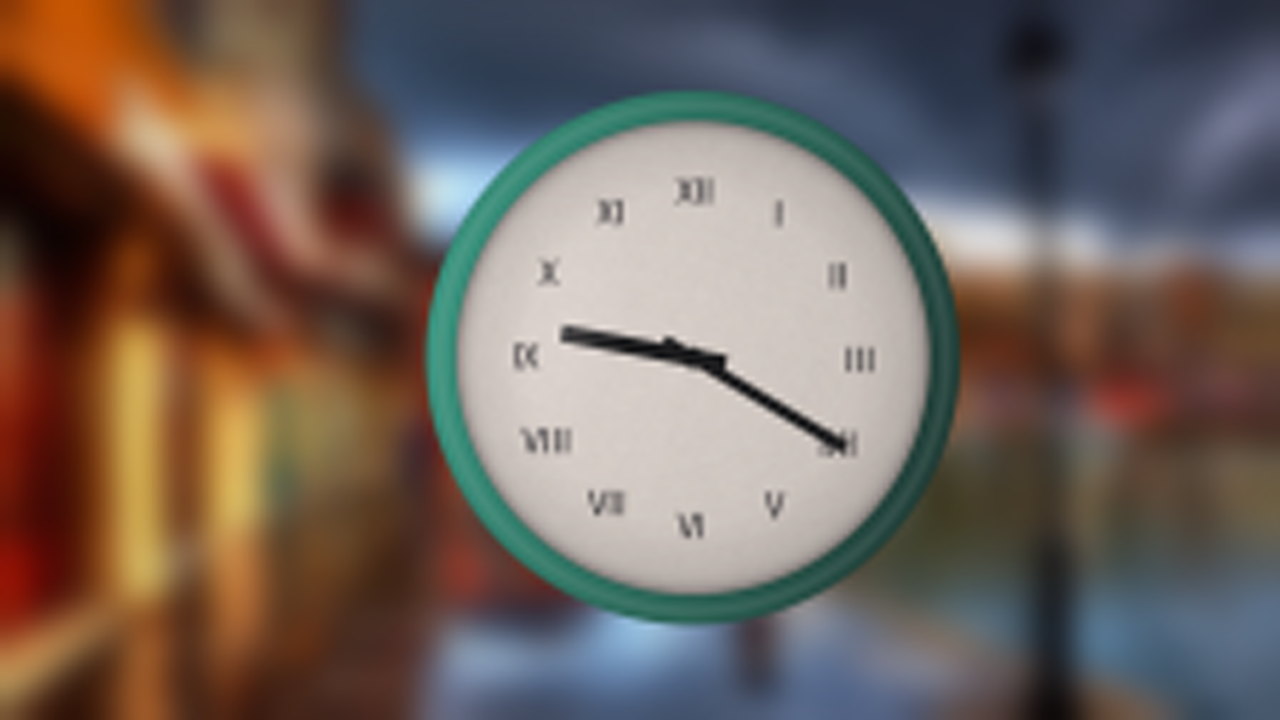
**9:20**
